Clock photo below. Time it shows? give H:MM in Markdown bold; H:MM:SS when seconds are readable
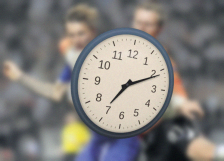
**7:11**
